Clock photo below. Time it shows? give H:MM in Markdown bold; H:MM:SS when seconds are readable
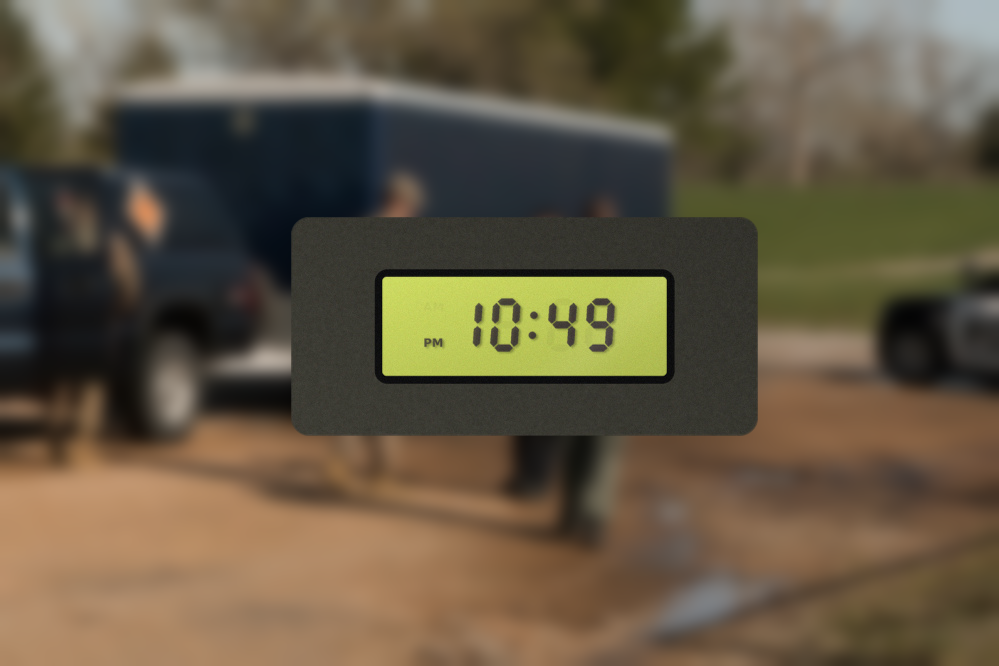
**10:49**
